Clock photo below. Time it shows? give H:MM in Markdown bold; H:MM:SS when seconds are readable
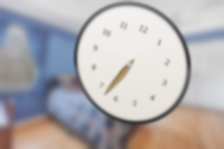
**6:33**
